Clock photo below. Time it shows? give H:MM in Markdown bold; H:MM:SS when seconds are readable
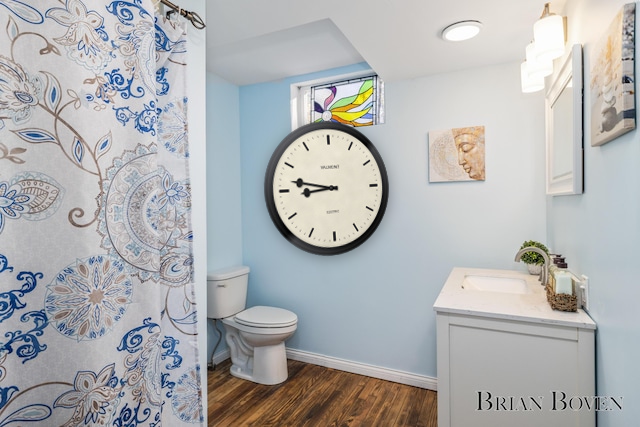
**8:47**
